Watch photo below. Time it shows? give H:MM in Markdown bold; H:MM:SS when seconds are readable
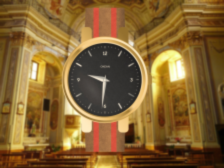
**9:31**
